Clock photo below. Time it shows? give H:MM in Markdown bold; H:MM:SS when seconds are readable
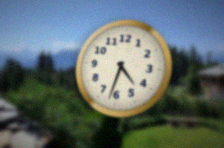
**4:32**
